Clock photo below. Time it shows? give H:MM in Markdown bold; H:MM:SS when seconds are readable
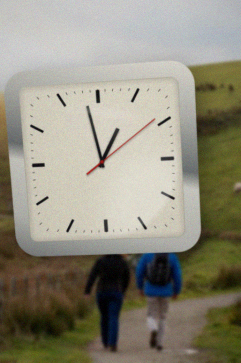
**12:58:09**
